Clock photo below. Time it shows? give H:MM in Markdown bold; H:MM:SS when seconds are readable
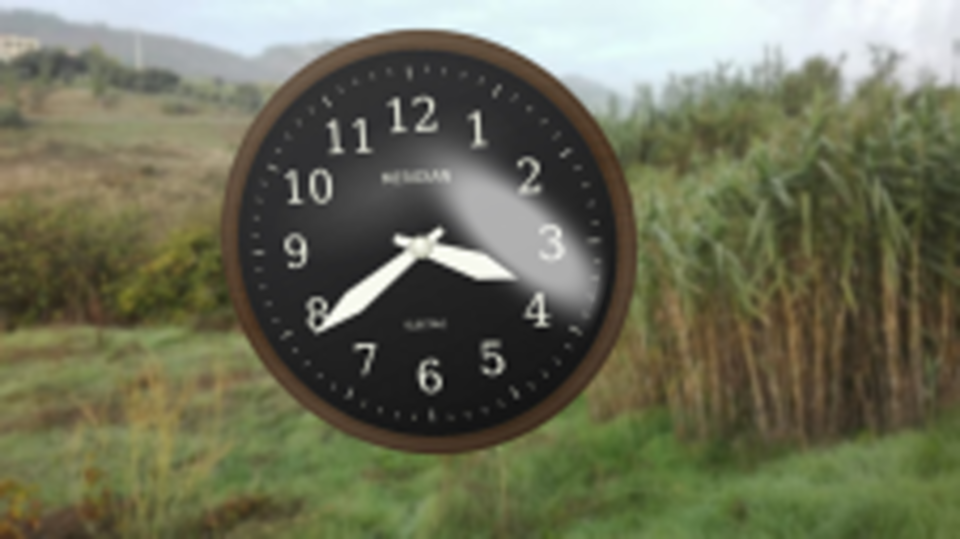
**3:39**
